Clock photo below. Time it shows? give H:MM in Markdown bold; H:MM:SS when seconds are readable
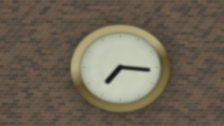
**7:16**
